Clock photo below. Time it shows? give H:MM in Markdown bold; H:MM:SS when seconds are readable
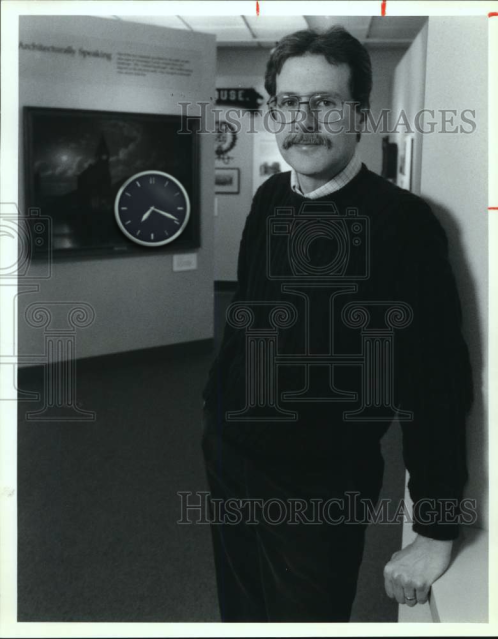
**7:19**
